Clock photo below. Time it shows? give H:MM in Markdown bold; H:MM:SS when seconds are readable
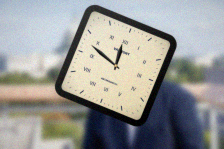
**11:48**
